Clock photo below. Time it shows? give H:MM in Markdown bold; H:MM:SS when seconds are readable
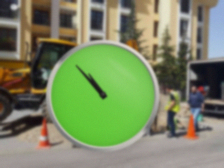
**10:53**
